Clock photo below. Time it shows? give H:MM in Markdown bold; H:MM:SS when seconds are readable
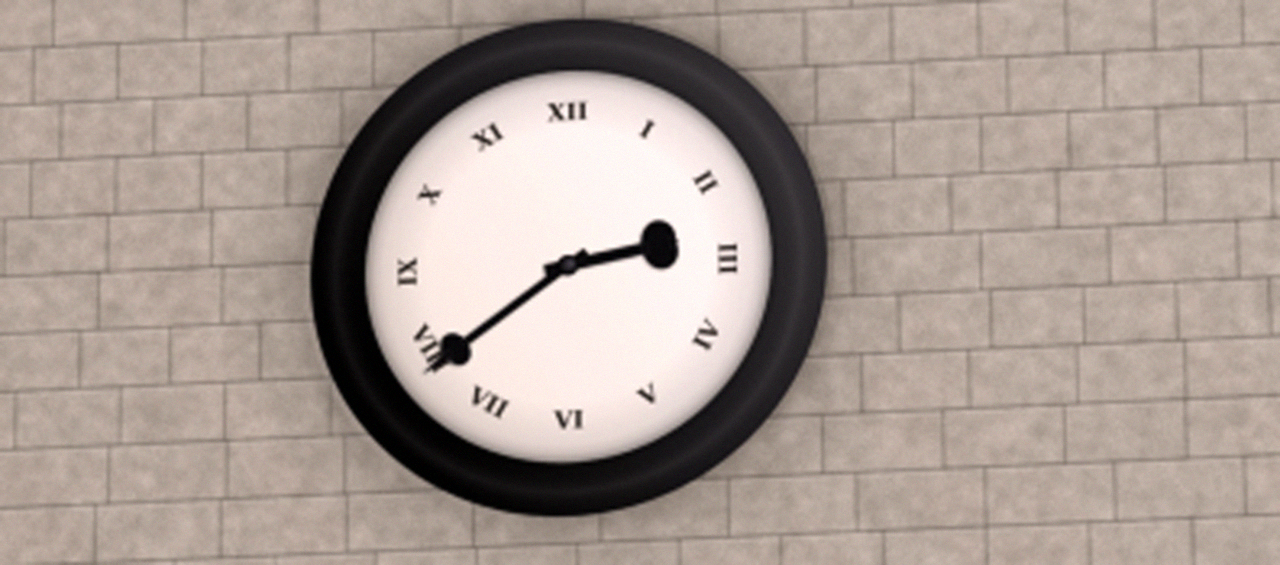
**2:39**
